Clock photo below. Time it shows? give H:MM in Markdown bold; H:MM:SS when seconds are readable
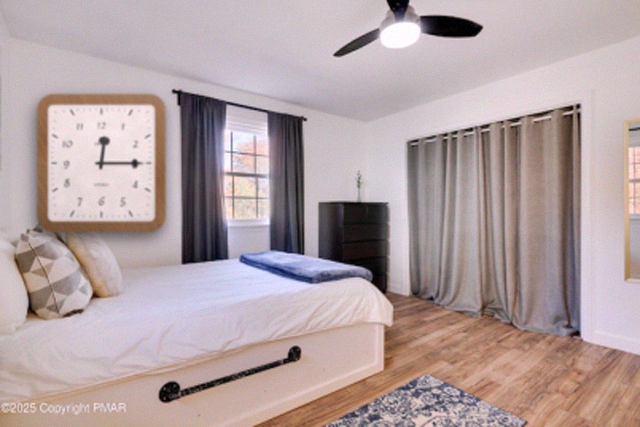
**12:15**
